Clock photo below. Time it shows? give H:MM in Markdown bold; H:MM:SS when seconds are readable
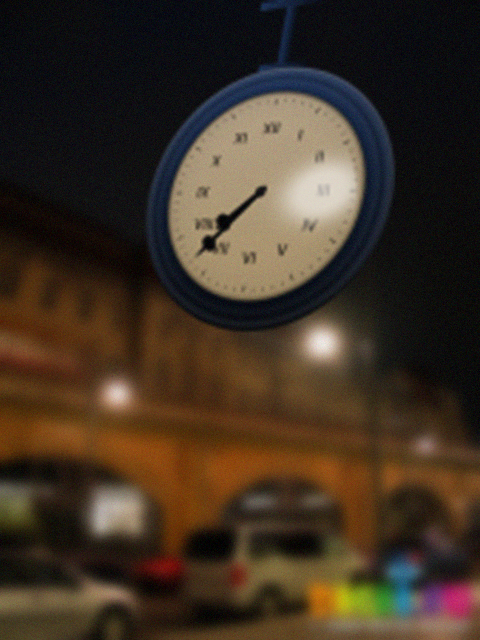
**7:37**
